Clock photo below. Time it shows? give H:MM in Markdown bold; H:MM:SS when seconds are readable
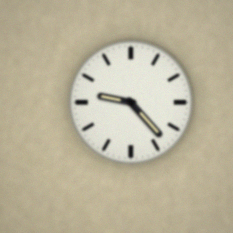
**9:23**
